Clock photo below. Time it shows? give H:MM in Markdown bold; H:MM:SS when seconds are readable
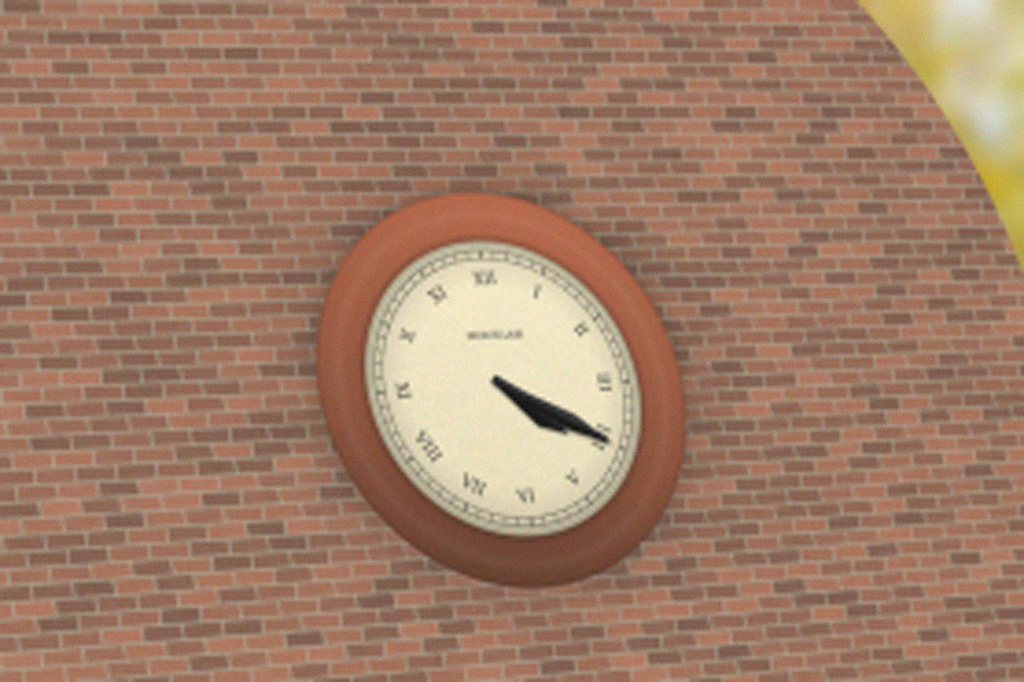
**4:20**
